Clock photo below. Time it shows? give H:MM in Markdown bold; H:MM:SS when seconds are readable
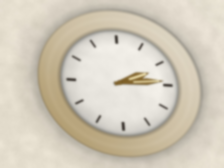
**2:14**
